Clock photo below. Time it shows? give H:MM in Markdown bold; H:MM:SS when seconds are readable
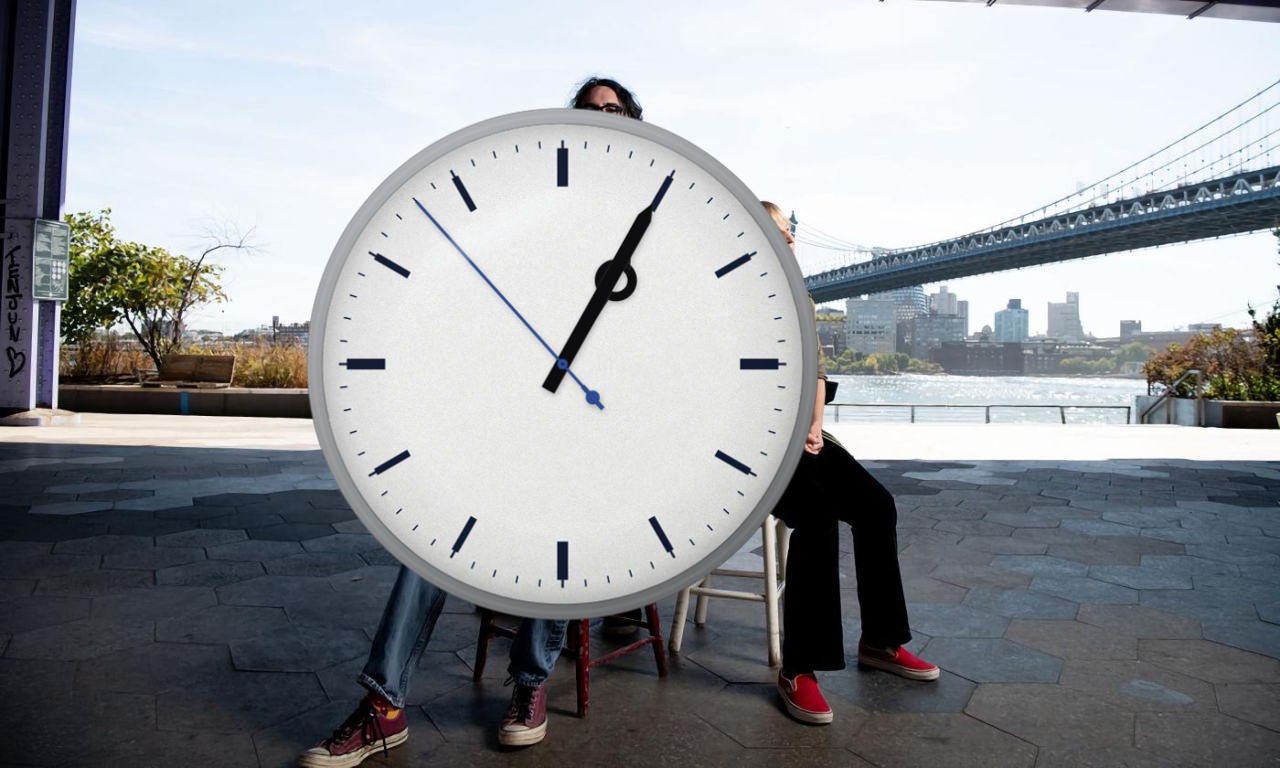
**1:04:53**
